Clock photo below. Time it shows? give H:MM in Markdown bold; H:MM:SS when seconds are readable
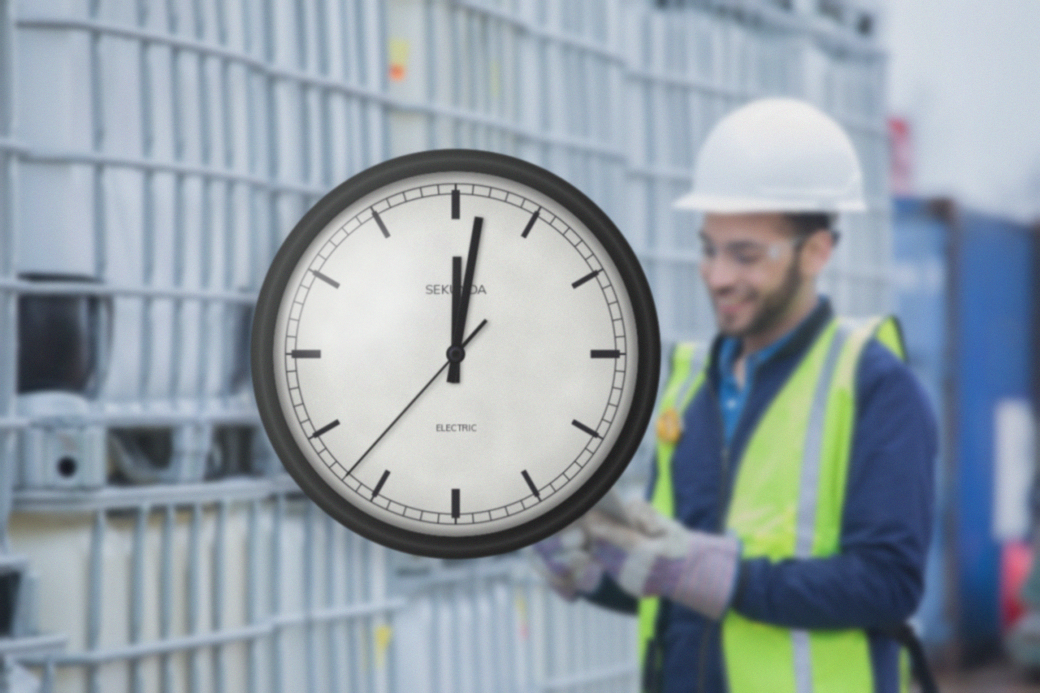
**12:01:37**
